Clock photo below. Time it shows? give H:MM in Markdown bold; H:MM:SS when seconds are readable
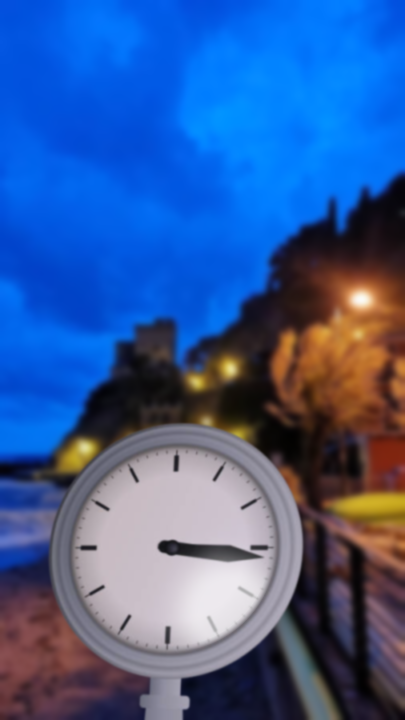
**3:16**
